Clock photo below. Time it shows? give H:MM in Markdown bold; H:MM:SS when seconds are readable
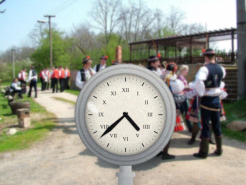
**4:38**
